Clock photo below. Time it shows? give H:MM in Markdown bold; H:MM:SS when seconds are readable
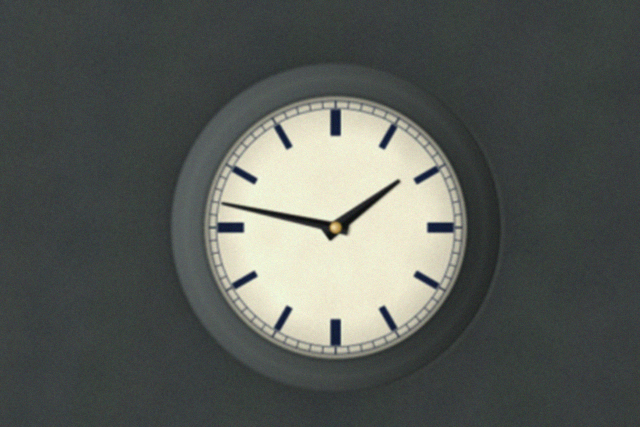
**1:47**
